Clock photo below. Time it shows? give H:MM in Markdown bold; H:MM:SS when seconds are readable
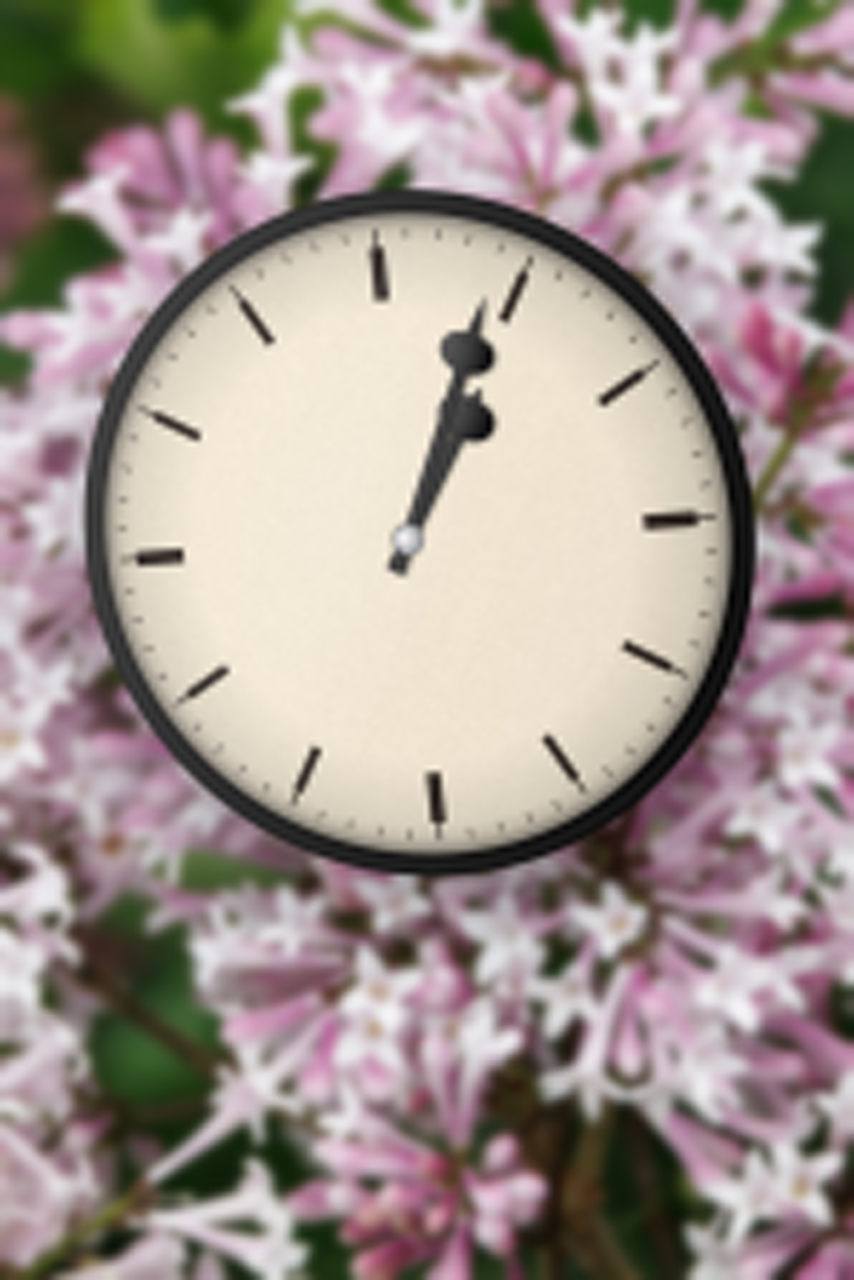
**1:04**
